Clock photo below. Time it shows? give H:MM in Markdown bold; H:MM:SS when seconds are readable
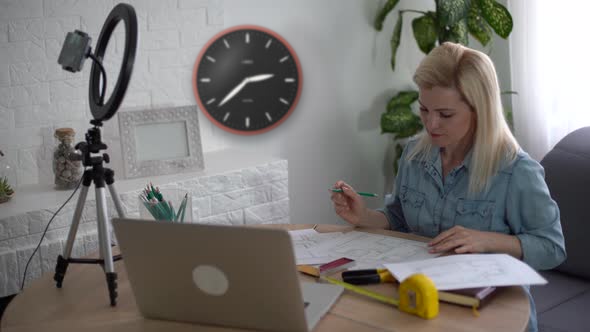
**2:38**
